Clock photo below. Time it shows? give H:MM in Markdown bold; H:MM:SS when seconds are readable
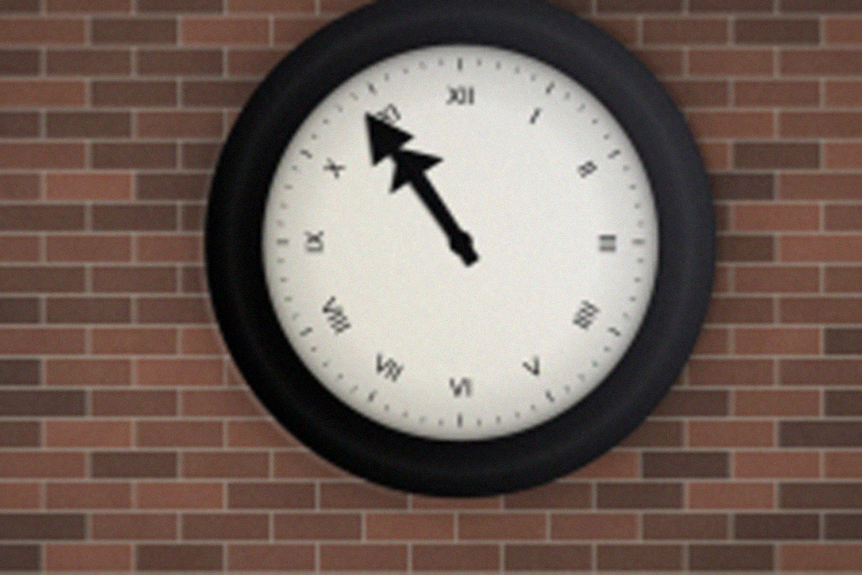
**10:54**
